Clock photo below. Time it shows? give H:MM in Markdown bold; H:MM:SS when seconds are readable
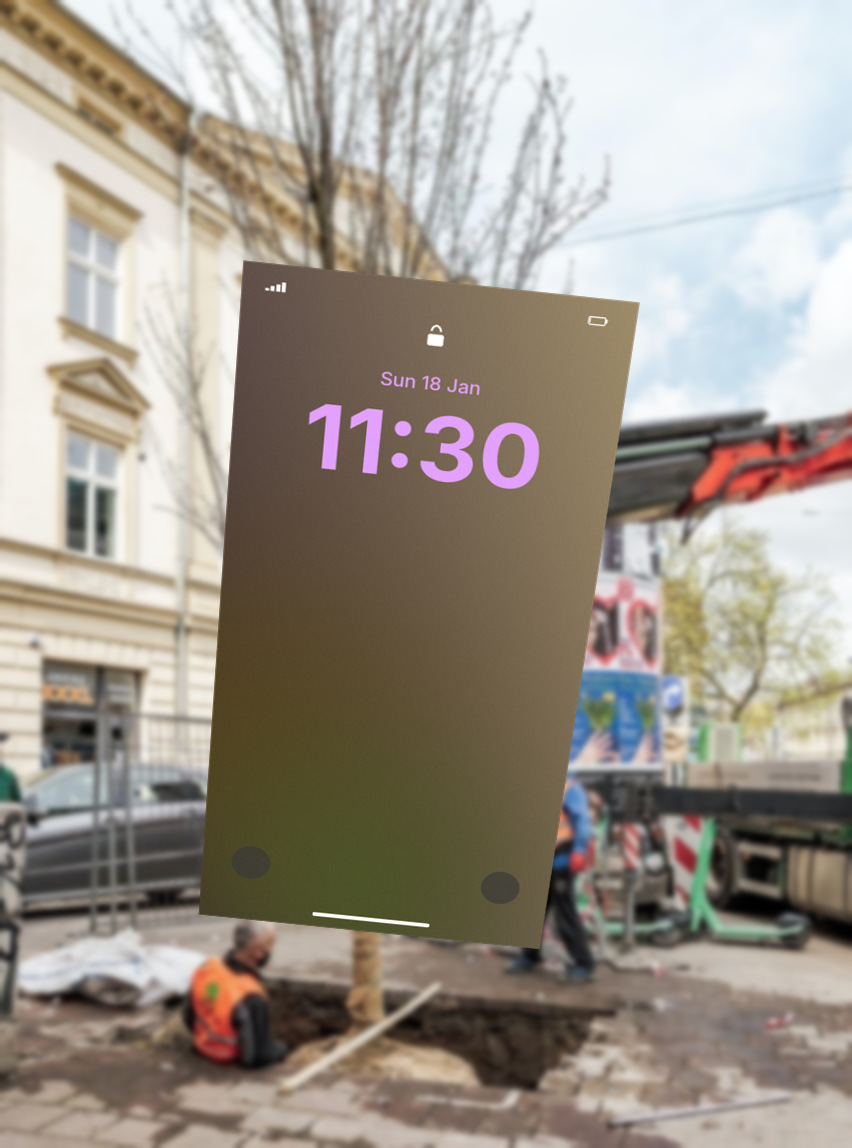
**11:30**
